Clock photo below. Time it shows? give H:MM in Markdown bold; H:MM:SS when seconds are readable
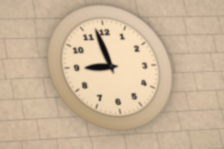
**8:58**
